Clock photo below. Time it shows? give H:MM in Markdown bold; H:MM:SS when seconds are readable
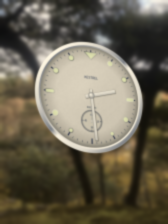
**2:29**
